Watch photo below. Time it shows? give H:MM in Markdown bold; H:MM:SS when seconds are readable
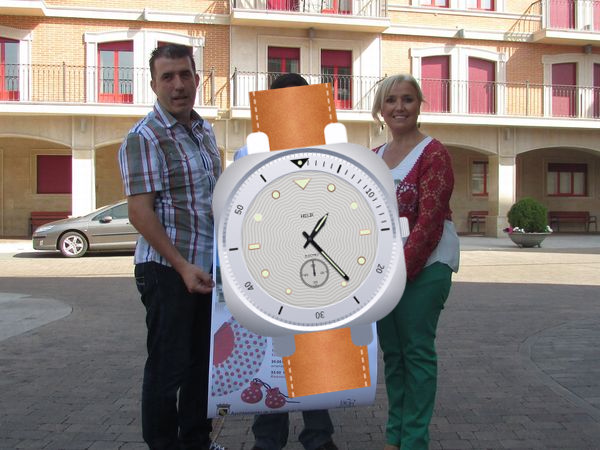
**1:24**
